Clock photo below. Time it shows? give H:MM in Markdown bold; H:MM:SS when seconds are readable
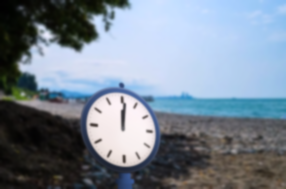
**12:01**
